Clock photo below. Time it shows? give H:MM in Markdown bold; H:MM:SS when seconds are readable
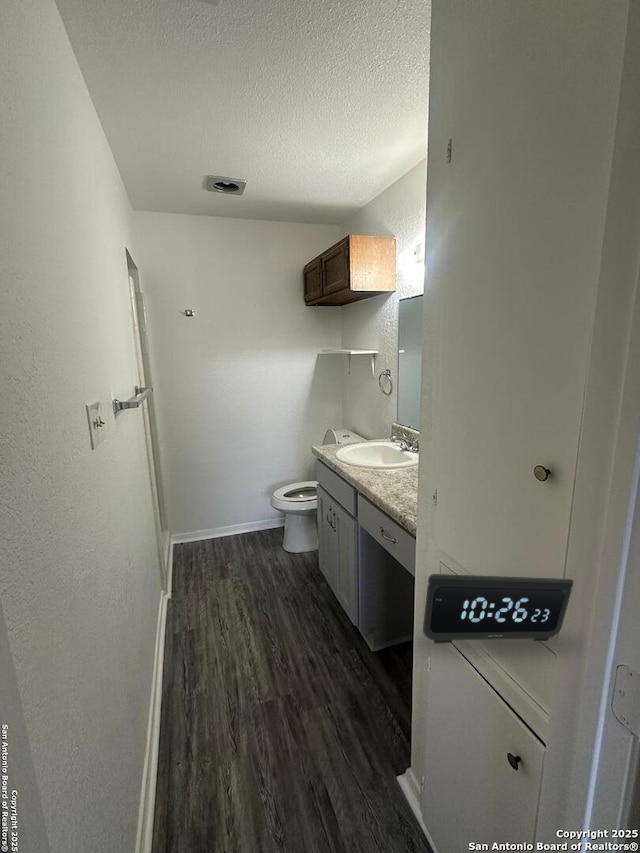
**10:26:23**
